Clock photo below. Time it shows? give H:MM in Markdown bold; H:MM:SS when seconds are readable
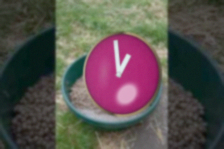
**12:59**
